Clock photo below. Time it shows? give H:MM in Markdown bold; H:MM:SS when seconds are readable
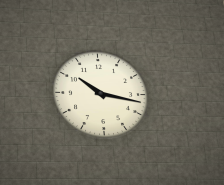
**10:17**
